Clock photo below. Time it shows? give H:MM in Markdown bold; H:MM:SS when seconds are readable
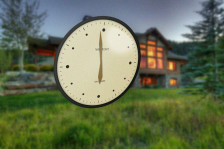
**5:59**
